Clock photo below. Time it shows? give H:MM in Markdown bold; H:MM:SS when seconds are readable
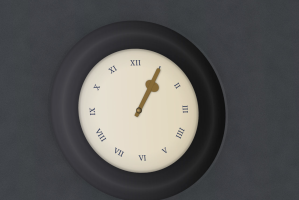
**1:05**
